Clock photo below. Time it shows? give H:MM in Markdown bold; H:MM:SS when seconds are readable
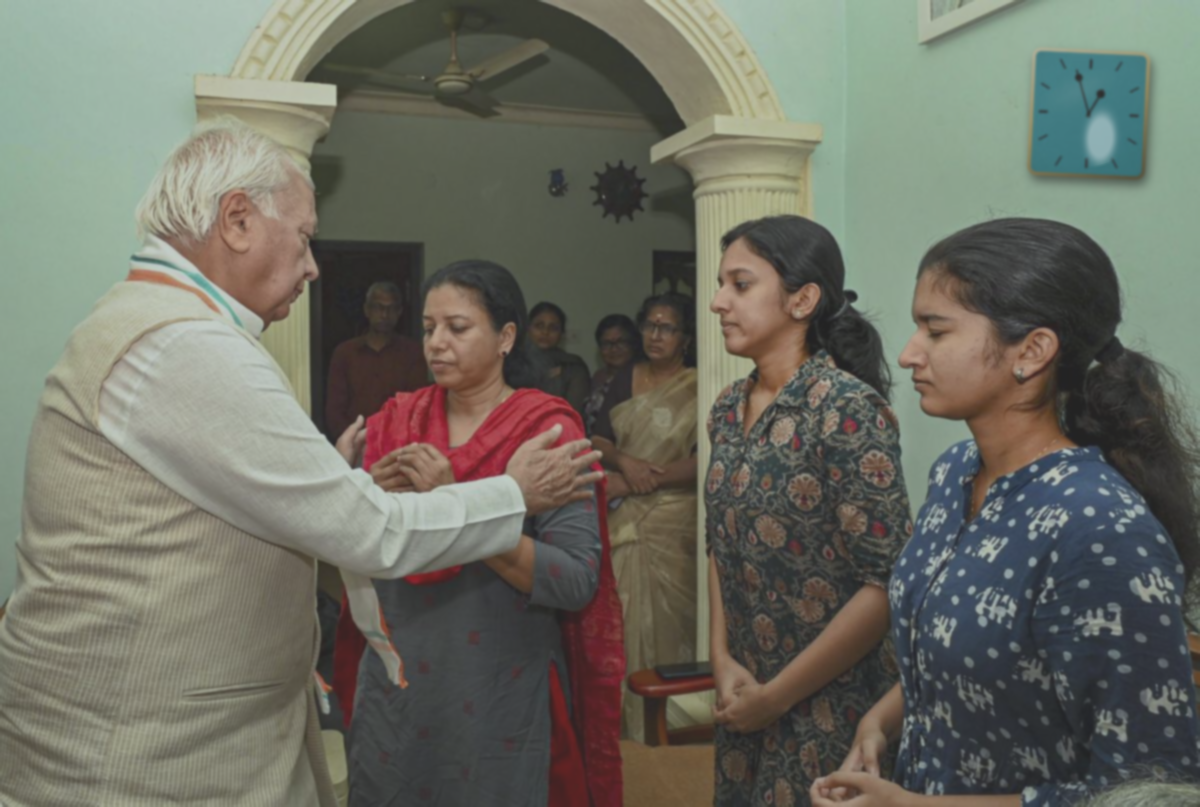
**12:57**
